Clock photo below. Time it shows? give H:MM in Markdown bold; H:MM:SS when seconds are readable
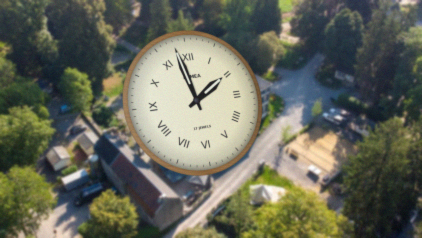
**1:58**
